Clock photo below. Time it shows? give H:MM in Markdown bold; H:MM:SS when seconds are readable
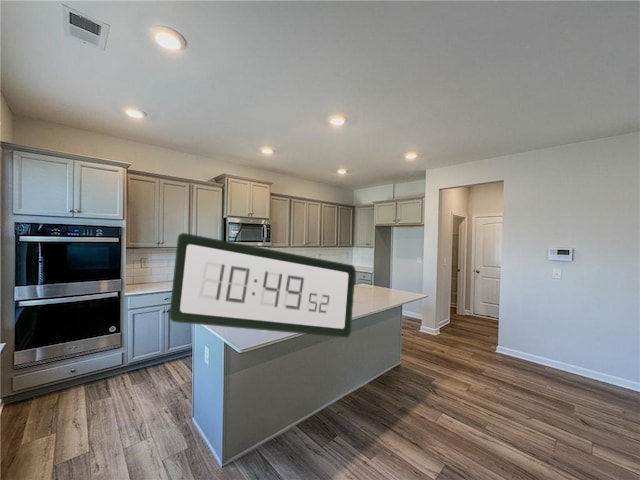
**10:49:52**
